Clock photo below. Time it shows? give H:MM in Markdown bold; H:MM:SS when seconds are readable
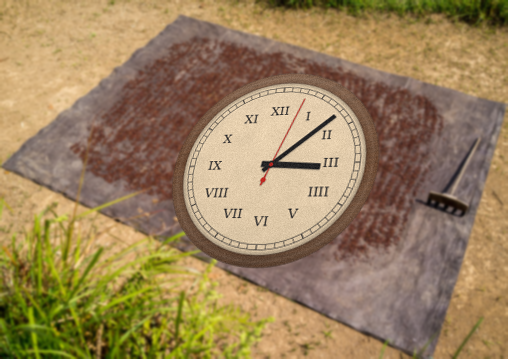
**3:08:03**
